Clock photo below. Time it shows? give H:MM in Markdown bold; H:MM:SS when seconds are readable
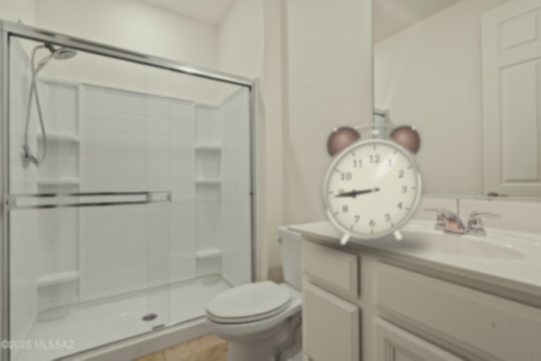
**8:44**
